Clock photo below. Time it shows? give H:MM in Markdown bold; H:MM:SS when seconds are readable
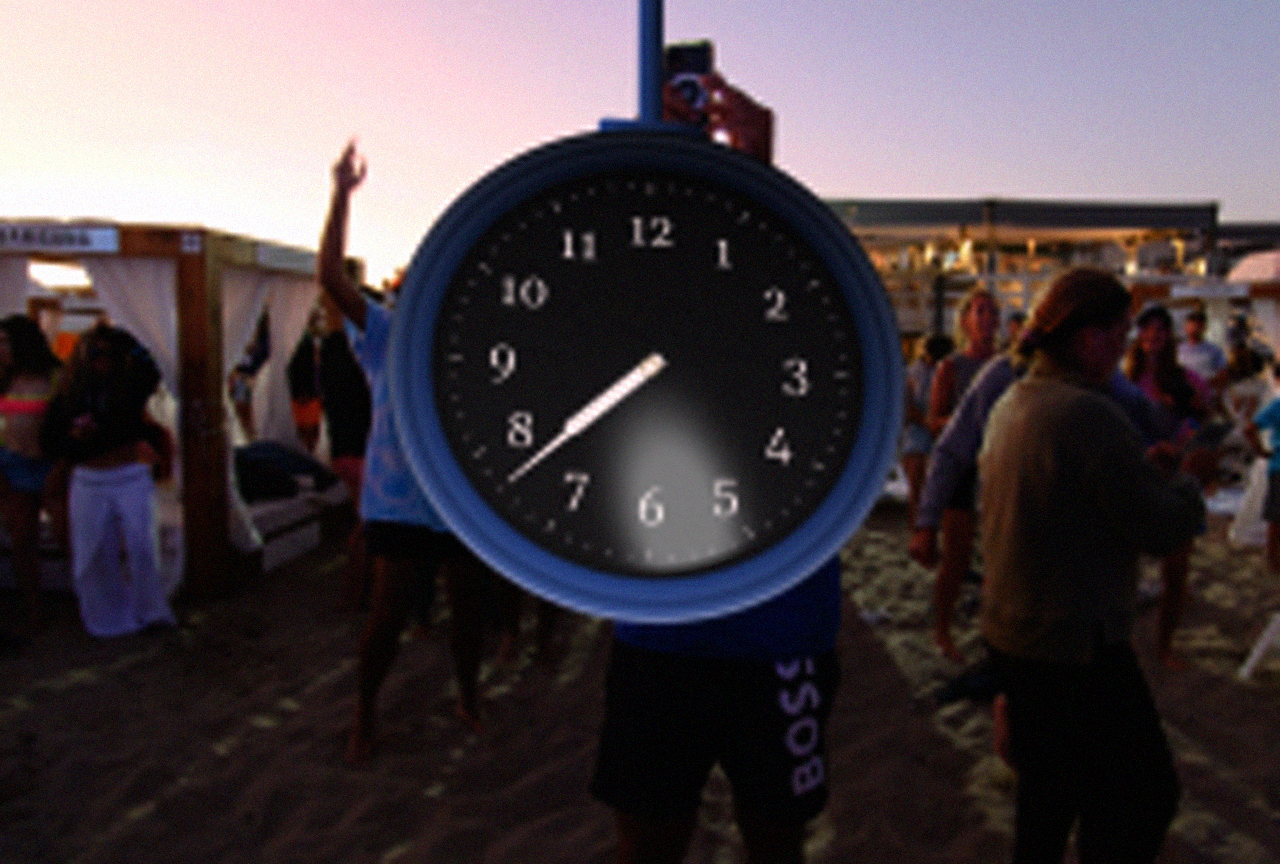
**7:38**
